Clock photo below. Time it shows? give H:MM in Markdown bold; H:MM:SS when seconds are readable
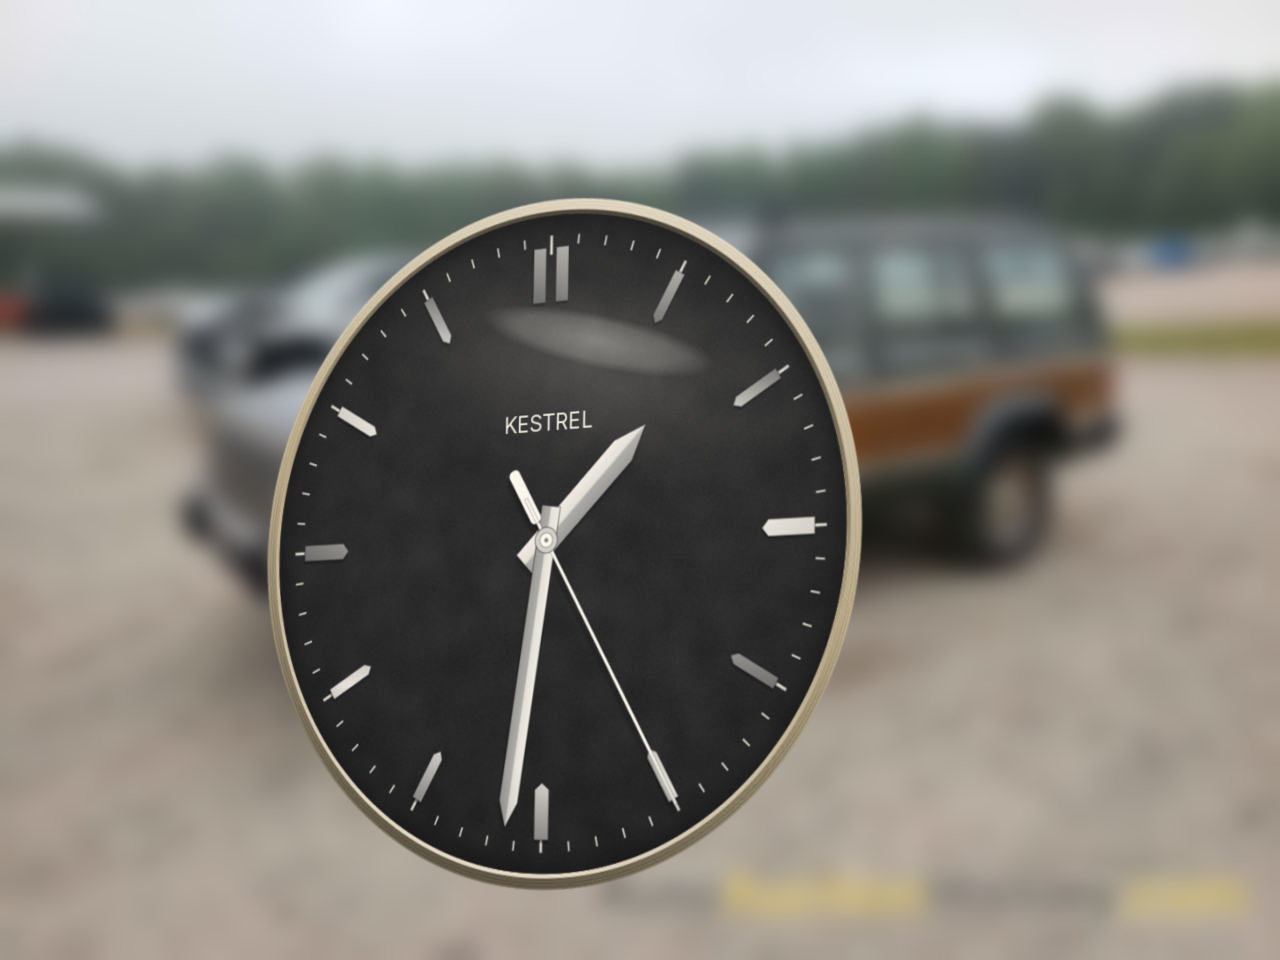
**1:31:25**
